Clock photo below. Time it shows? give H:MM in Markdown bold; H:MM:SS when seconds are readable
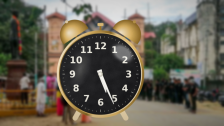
**5:26**
